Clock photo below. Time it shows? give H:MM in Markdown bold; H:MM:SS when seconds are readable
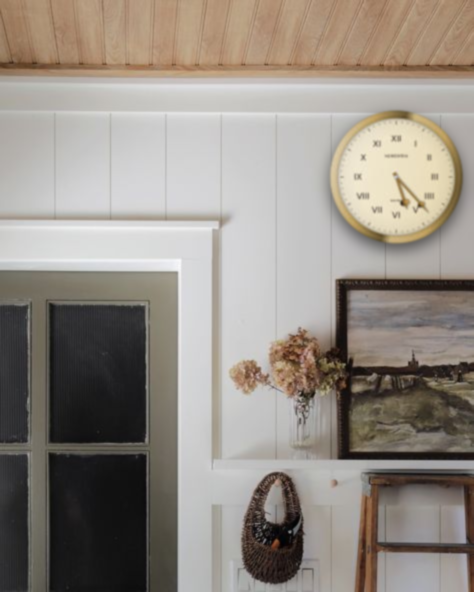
**5:23**
